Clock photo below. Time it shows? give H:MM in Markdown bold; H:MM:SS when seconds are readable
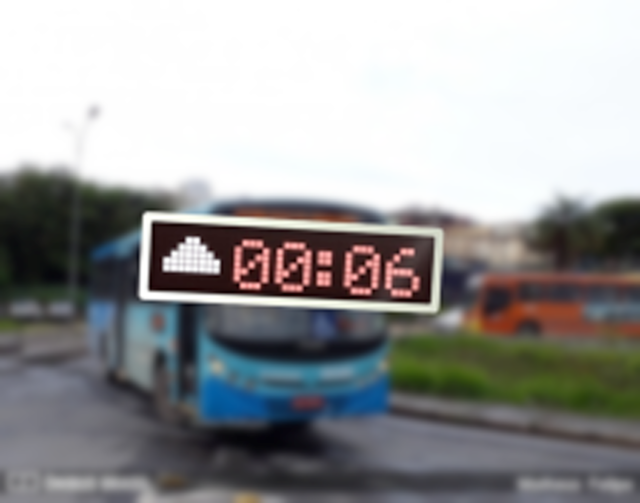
**0:06**
